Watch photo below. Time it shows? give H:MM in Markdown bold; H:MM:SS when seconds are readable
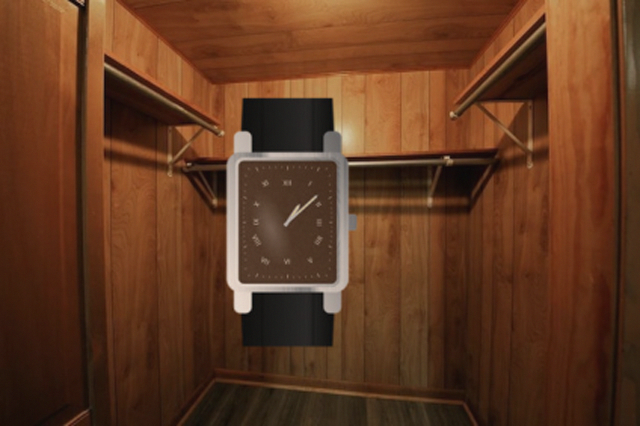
**1:08**
